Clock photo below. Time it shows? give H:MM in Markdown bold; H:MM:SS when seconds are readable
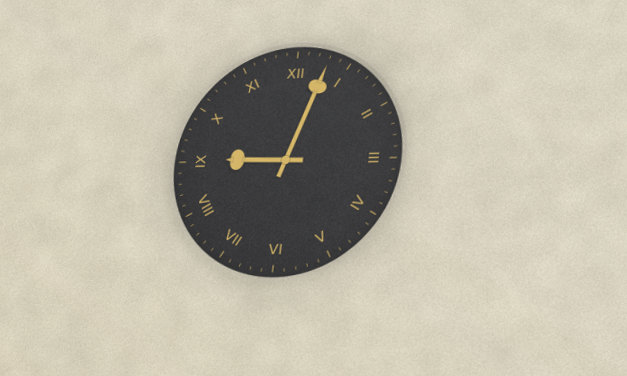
**9:03**
